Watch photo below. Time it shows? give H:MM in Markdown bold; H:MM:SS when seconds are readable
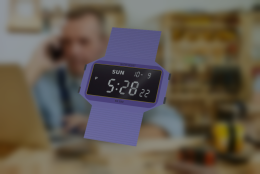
**5:28:22**
